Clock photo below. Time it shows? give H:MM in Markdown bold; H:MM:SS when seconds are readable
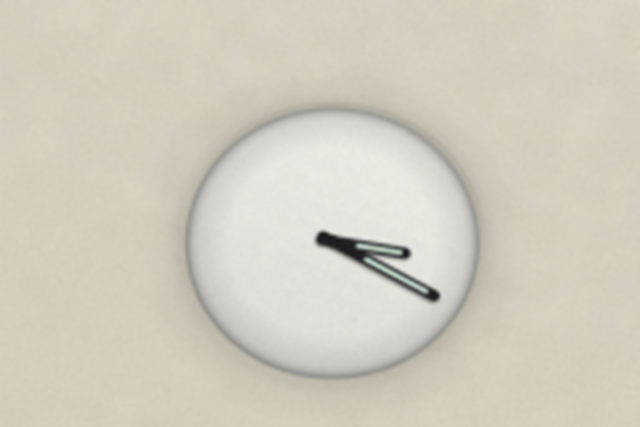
**3:20**
